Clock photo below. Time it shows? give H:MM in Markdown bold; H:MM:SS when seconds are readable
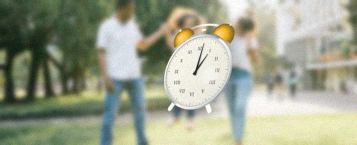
**1:01**
